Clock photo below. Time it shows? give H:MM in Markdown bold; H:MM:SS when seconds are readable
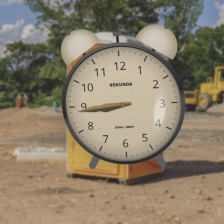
**8:44**
